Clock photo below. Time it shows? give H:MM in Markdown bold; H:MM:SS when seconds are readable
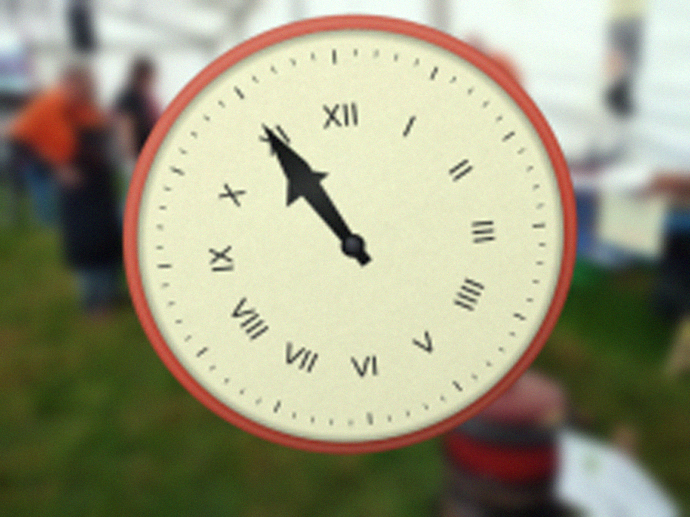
**10:55**
